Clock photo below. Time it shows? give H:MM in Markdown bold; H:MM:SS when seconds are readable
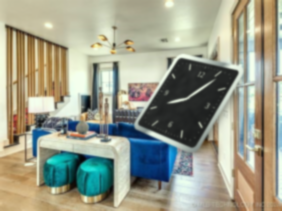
**8:06**
